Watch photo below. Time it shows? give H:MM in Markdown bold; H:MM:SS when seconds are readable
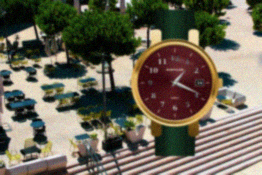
**1:19**
